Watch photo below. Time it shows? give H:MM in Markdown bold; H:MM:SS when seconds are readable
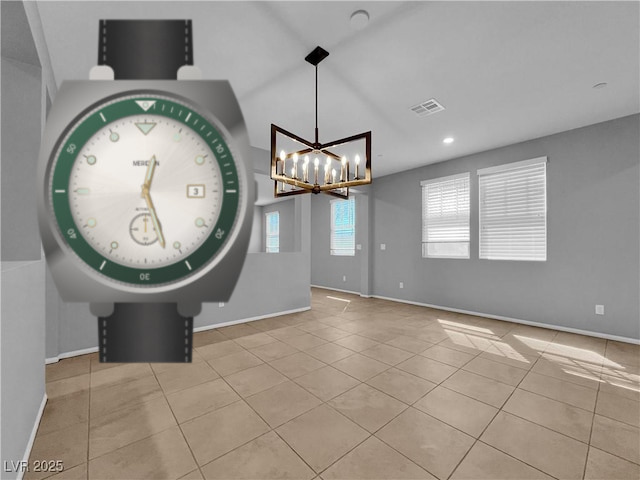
**12:27**
